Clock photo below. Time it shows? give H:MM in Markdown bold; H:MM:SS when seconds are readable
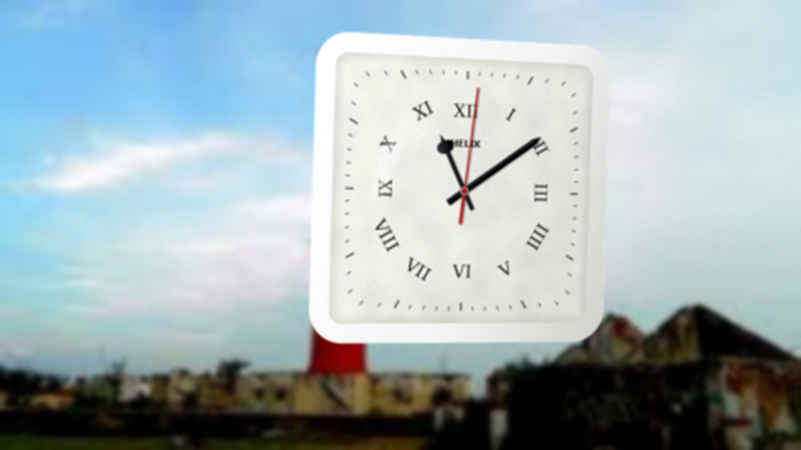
**11:09:01**
